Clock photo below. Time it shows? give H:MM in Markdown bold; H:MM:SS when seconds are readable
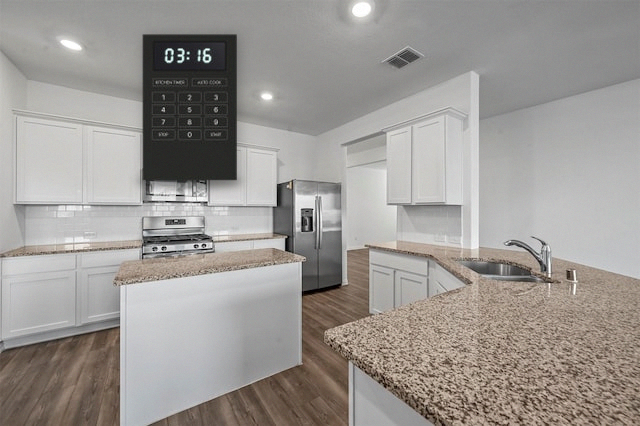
**3:16**
